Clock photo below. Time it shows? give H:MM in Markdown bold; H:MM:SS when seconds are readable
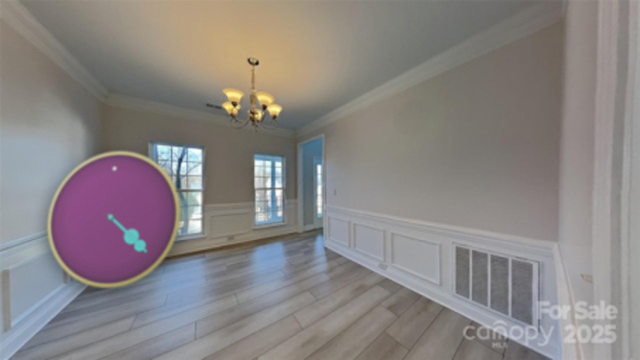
**4:22**
